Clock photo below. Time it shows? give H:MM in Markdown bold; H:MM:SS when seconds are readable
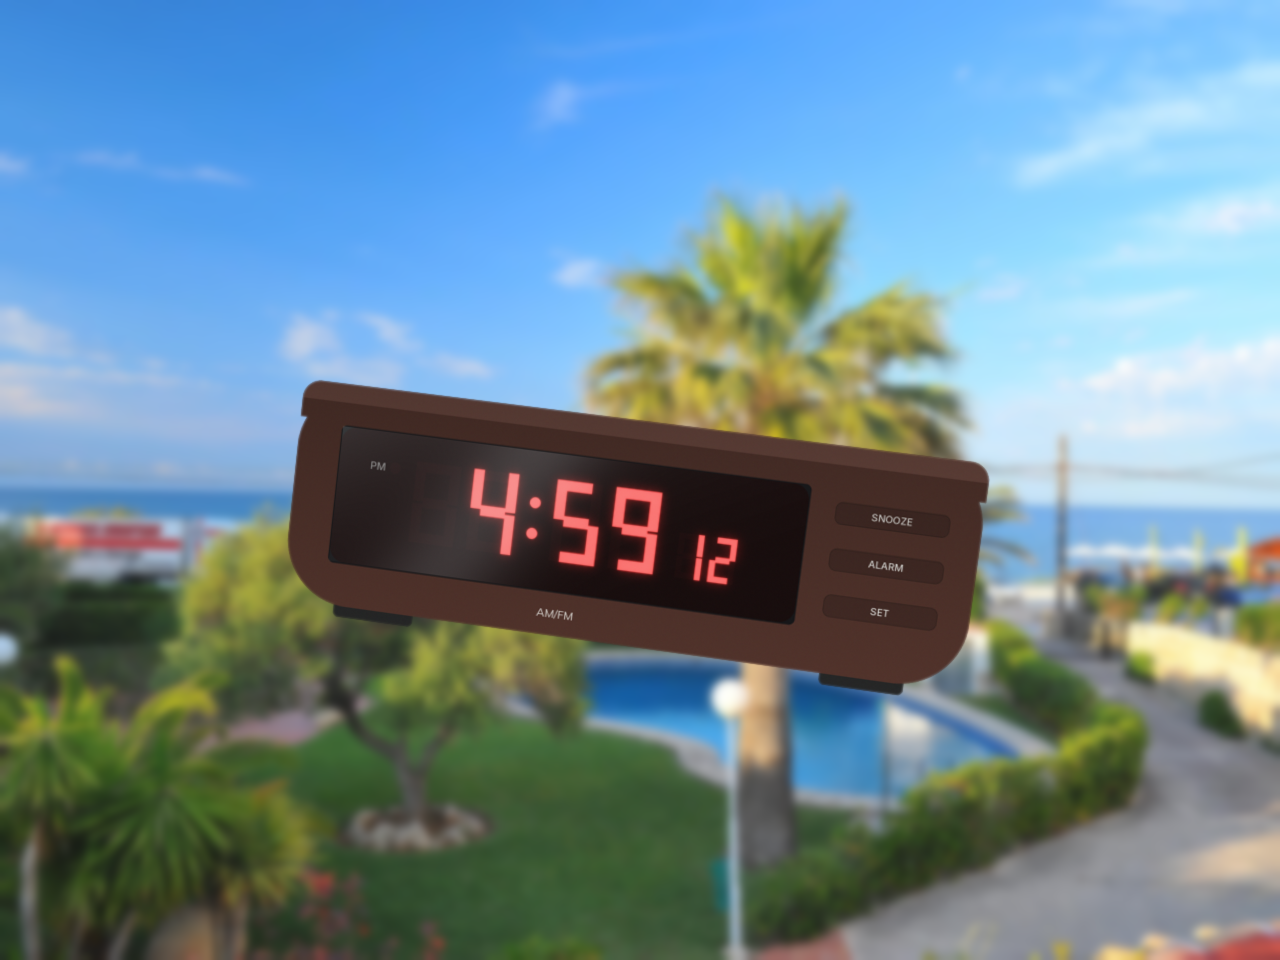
**4:59:12**
